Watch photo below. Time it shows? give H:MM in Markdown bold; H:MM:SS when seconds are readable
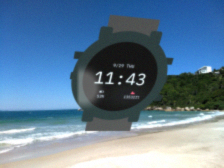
**11:43**
